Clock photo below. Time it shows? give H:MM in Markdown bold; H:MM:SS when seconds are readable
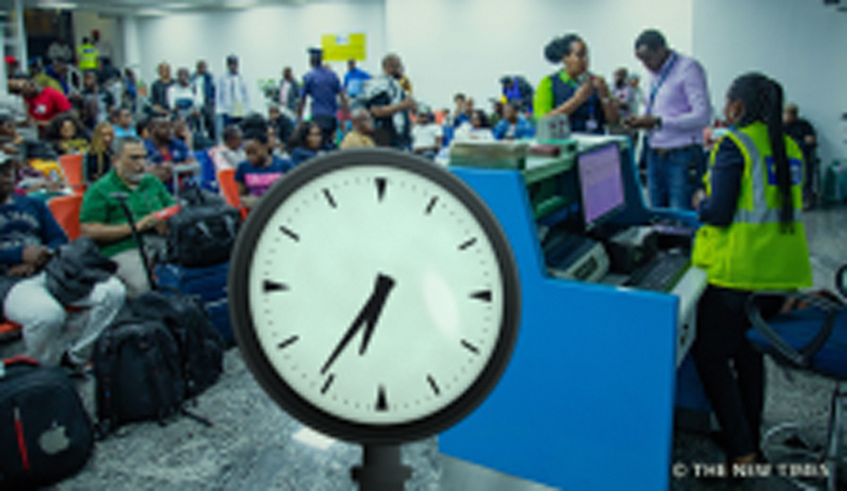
**6:36**
